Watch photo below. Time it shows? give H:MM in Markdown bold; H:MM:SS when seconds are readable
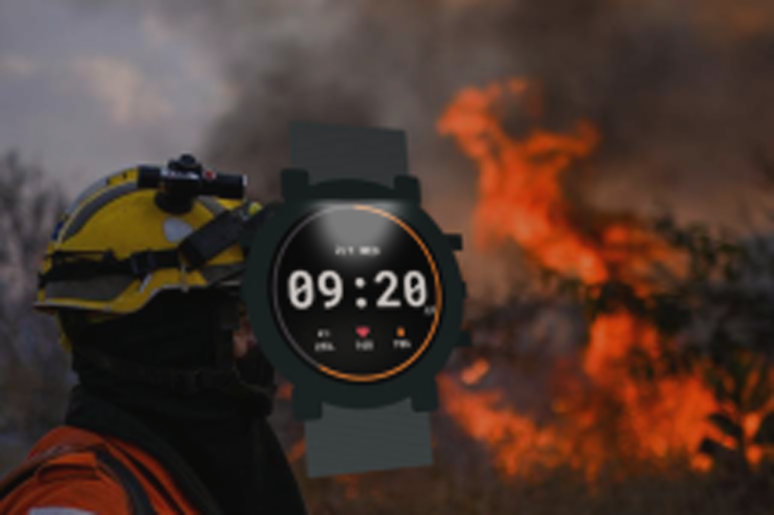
**9:20**
